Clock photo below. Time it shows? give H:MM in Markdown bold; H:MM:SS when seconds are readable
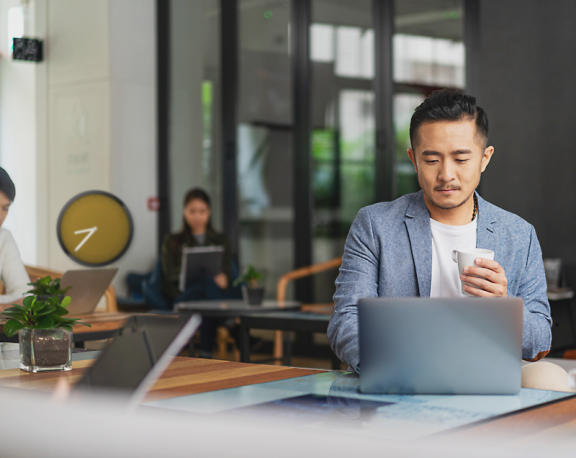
**8:37**
